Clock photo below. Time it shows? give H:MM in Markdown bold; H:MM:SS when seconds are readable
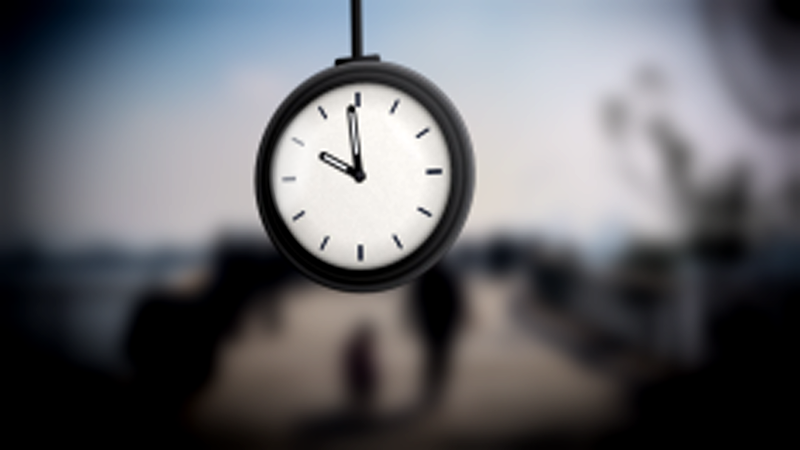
**9:59**
